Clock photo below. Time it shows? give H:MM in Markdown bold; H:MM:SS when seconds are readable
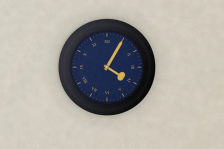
**4:05**
